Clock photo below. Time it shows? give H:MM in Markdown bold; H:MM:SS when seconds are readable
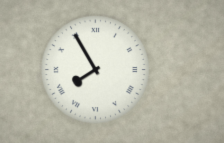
**7:55**
